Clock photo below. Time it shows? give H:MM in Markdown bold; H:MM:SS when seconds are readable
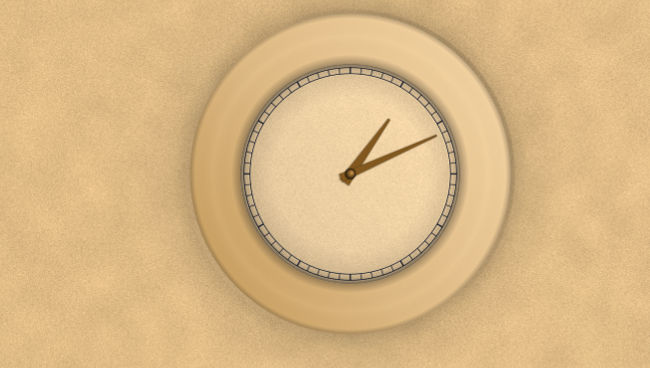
**1:11**
